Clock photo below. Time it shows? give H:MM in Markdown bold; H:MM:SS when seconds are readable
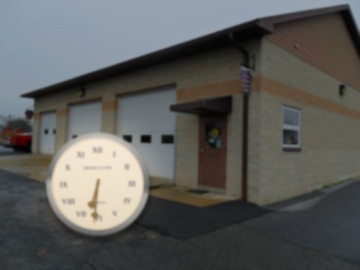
**6:31**
